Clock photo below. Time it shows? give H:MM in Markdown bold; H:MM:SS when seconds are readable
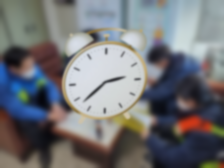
**2:38**
